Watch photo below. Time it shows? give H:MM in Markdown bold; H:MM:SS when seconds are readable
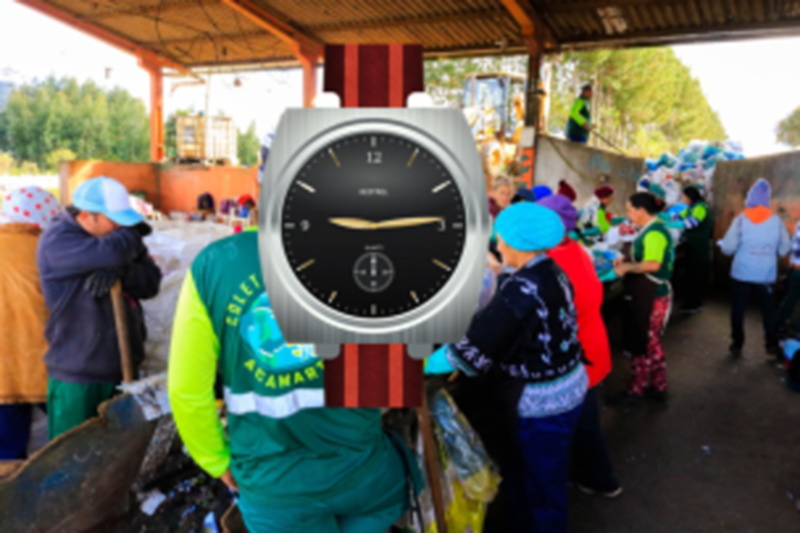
**9:14**
